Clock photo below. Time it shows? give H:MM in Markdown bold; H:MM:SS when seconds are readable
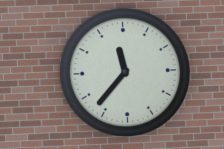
**11:37**
